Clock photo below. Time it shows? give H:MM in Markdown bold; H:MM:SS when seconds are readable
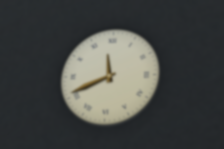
**11:41**
